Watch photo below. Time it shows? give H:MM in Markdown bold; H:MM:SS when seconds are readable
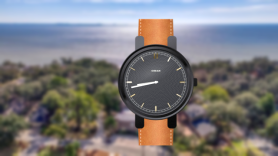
**8:43**
